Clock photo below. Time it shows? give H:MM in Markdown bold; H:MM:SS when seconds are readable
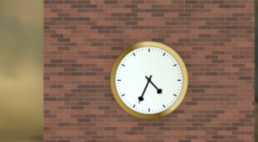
**4:34**
